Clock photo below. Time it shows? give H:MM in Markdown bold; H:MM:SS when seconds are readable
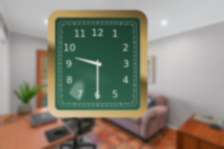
**9:30**
